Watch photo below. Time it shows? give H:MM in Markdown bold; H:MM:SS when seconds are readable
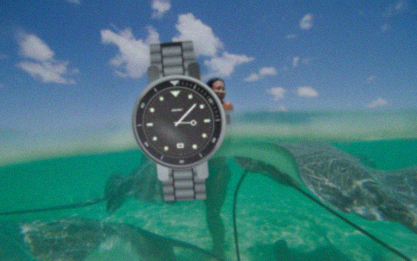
**3:08**
